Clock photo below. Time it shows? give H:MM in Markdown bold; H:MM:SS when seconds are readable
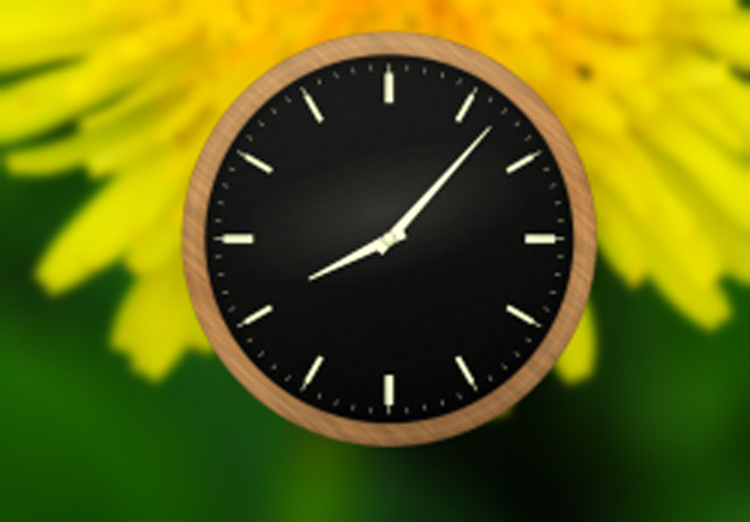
**8:07**
